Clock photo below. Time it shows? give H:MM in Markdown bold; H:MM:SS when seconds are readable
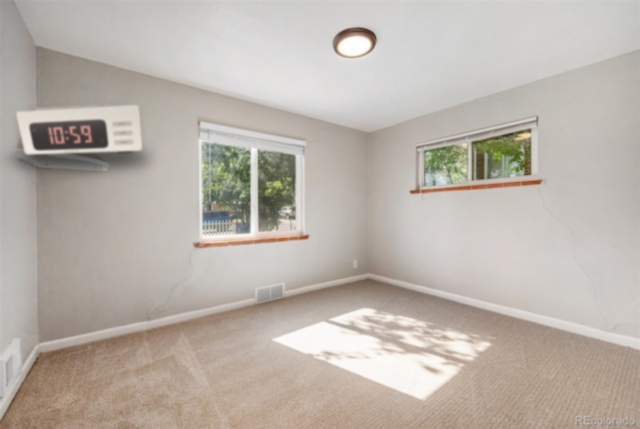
**10:59**
